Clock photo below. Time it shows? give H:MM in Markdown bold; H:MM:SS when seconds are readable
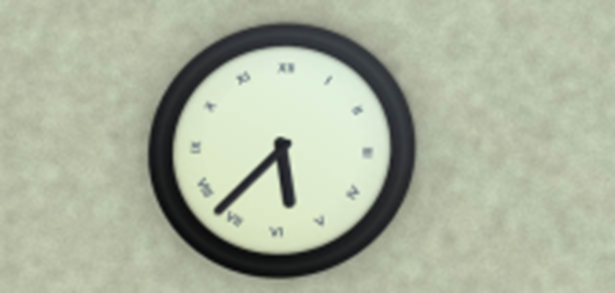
**5:37**
